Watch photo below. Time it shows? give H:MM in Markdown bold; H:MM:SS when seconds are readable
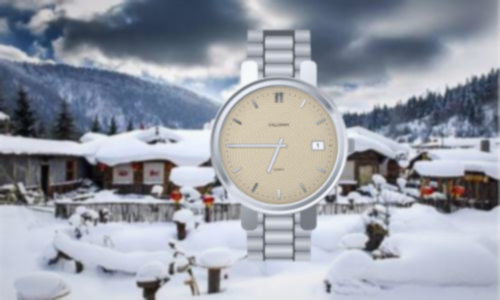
**6:45**
